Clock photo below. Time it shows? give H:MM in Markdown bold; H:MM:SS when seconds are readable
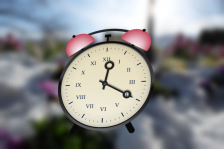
**12:20**
